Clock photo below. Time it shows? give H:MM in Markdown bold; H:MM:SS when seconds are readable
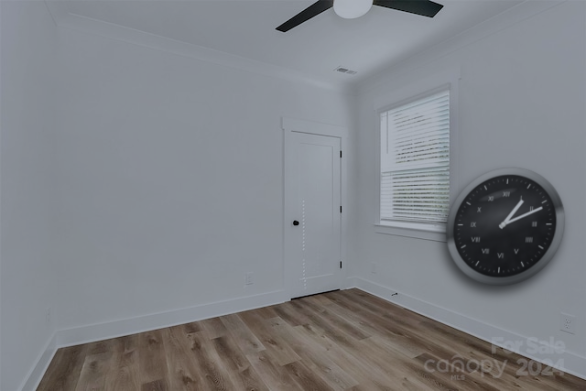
**1:11**
